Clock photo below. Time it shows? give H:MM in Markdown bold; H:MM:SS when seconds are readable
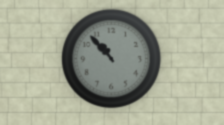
**10:53**
